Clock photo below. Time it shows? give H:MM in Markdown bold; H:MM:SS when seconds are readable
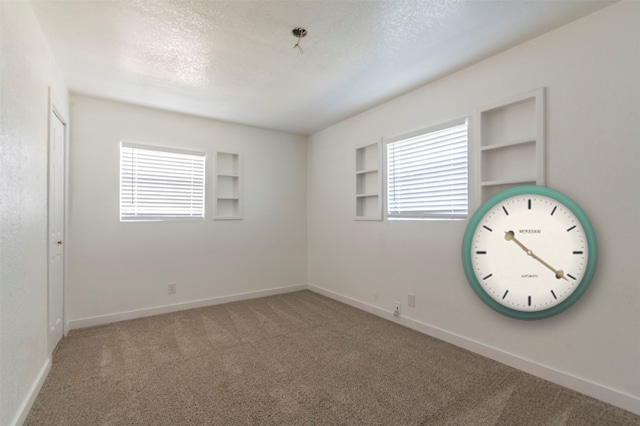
**10:21**
